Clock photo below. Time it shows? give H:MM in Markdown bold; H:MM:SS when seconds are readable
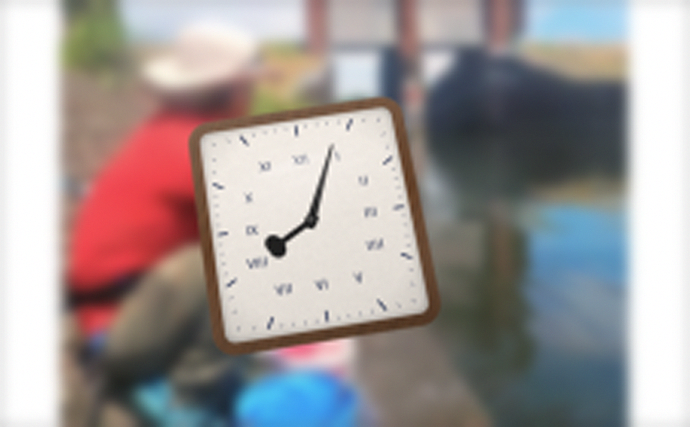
**8:04**
